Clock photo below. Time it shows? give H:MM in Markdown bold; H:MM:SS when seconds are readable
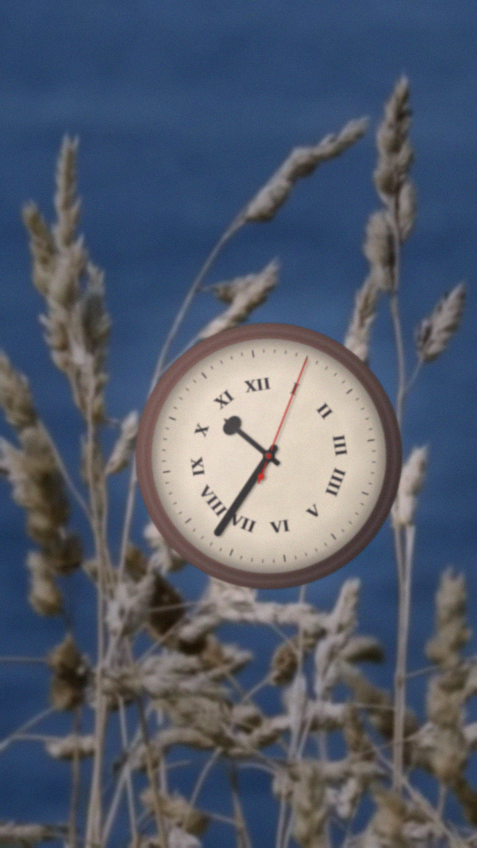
**10:37:05**
